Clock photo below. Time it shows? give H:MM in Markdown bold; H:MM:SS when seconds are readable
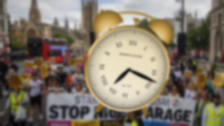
**7:18**
